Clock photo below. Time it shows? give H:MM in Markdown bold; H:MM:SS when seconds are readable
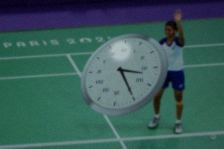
**3:25**
